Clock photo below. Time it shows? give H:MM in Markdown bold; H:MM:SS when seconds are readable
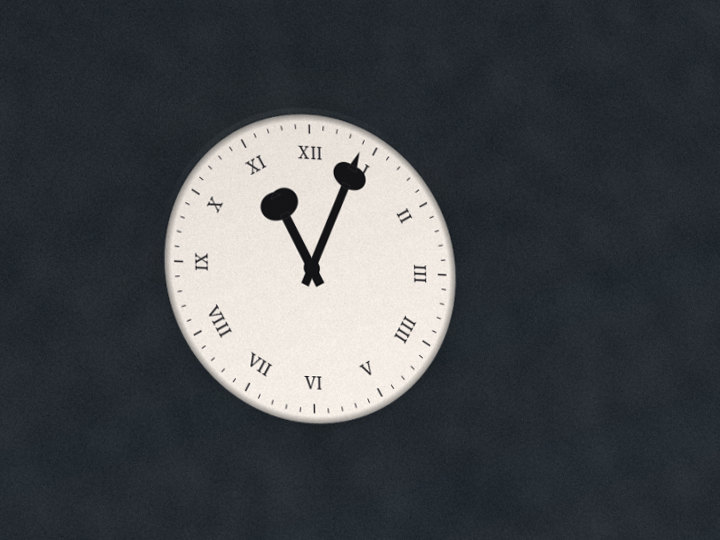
**11:04**
